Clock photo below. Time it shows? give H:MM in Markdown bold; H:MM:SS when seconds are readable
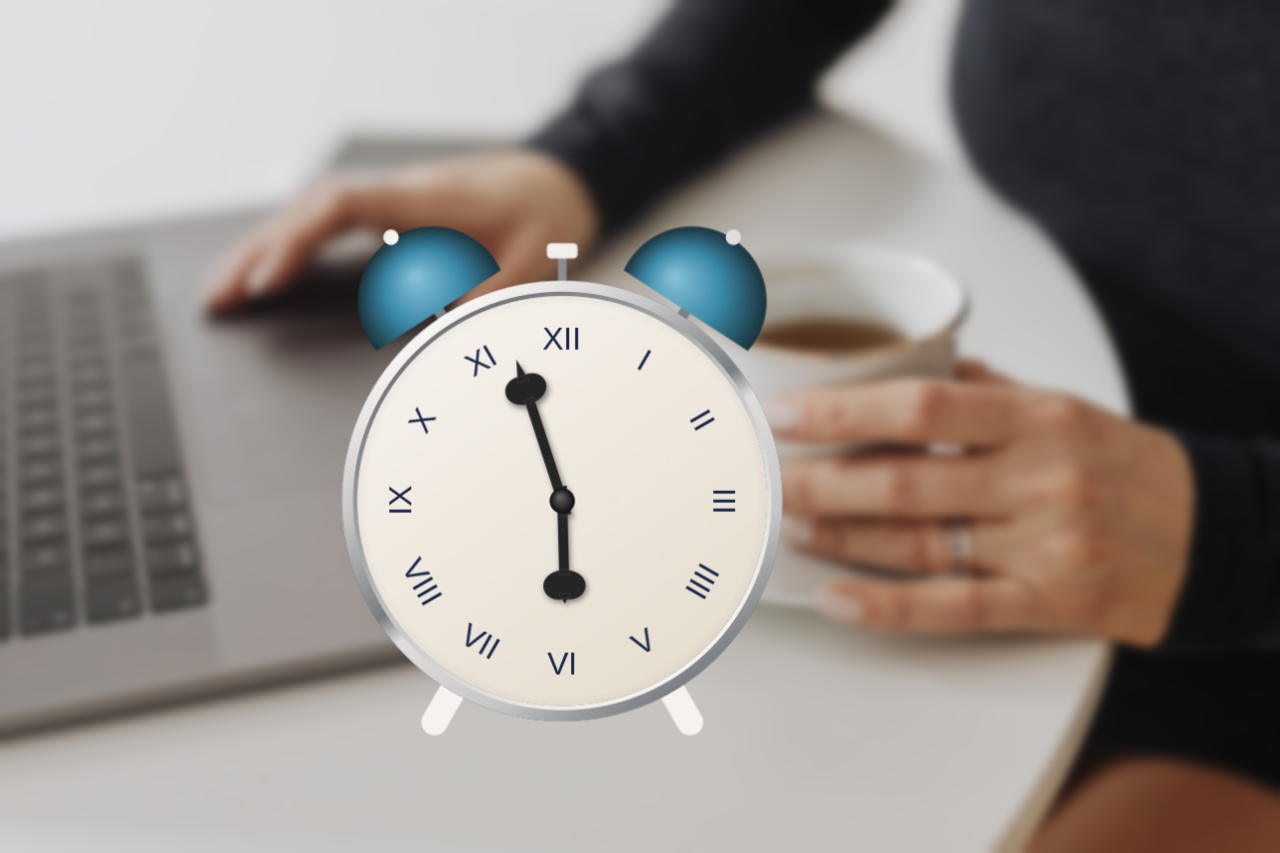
**5:57**
